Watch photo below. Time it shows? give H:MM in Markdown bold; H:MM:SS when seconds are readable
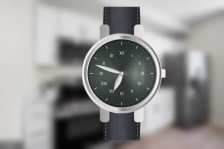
**6:48**
